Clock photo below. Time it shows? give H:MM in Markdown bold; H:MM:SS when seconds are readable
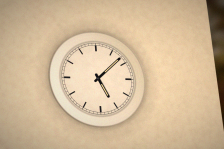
**5:08**
